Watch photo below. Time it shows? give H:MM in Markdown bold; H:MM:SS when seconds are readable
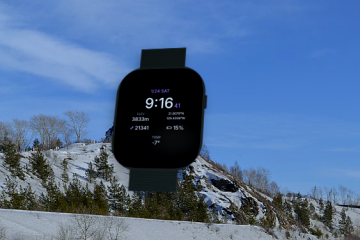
**9:16**
